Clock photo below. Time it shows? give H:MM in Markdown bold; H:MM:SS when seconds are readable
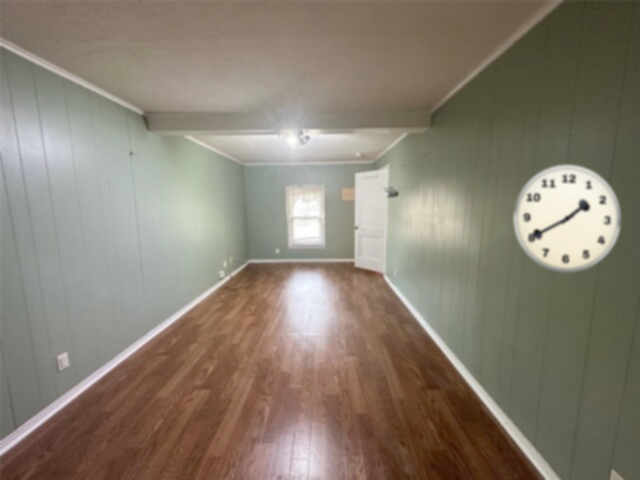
**1:40**
